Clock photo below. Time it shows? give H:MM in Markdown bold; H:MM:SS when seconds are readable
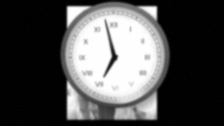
**6:58**
